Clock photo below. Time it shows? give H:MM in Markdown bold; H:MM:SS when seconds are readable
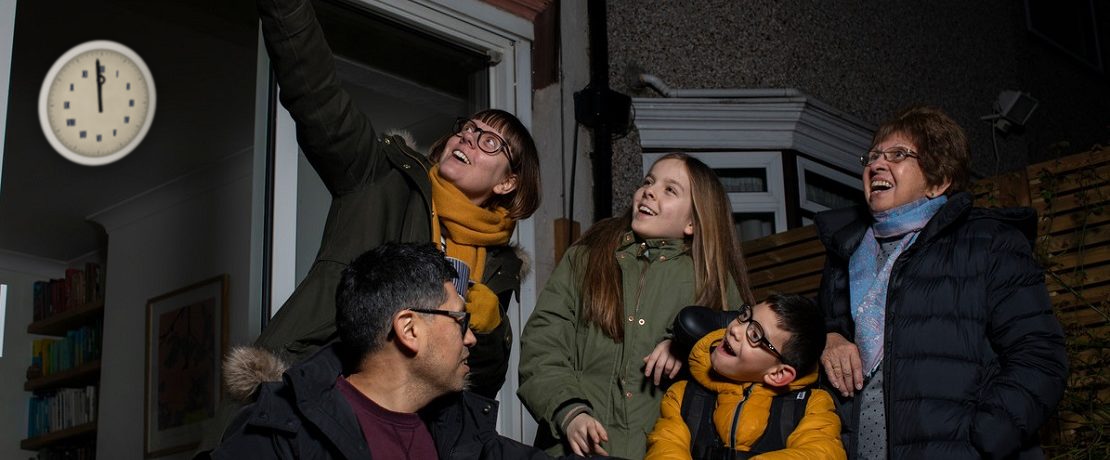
**11:59**
